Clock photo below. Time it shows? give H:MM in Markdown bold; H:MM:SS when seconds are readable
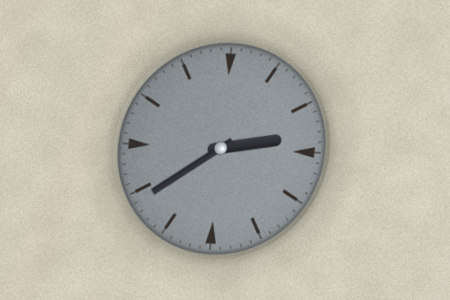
**2:39**
